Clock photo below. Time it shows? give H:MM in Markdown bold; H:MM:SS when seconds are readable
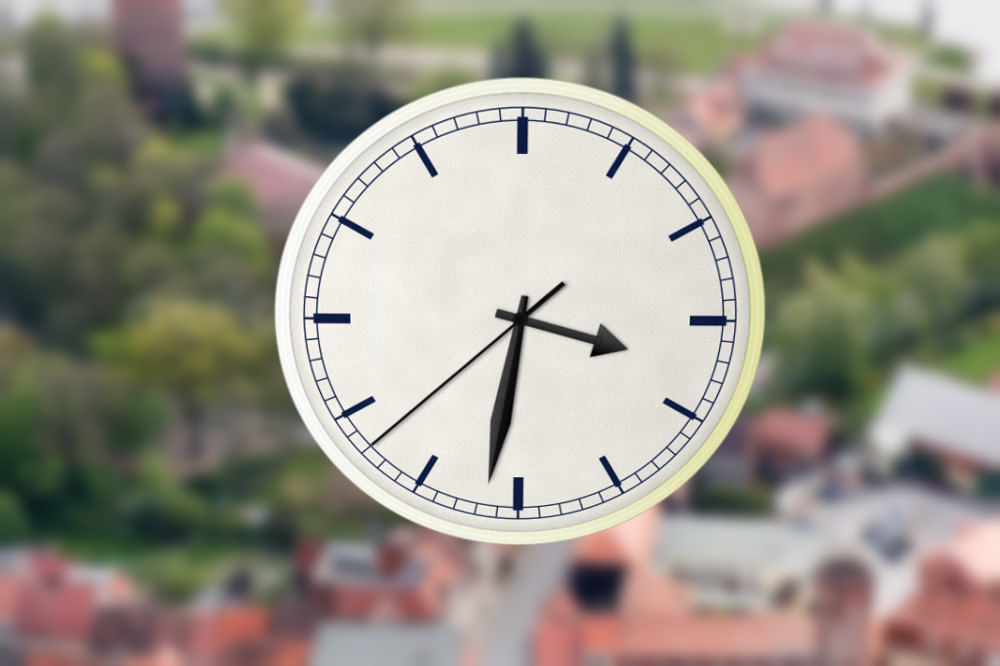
**3:31:38**
